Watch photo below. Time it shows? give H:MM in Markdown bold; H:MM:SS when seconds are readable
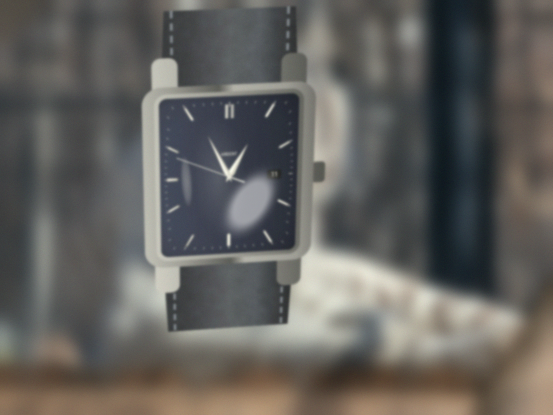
**12:55:49**
